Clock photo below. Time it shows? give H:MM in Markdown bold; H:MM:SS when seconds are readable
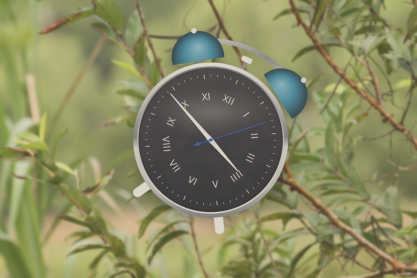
**3:49:08**
